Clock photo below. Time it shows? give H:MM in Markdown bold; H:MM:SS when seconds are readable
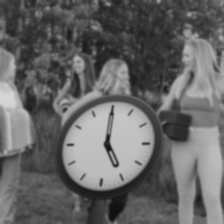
**5:00**
